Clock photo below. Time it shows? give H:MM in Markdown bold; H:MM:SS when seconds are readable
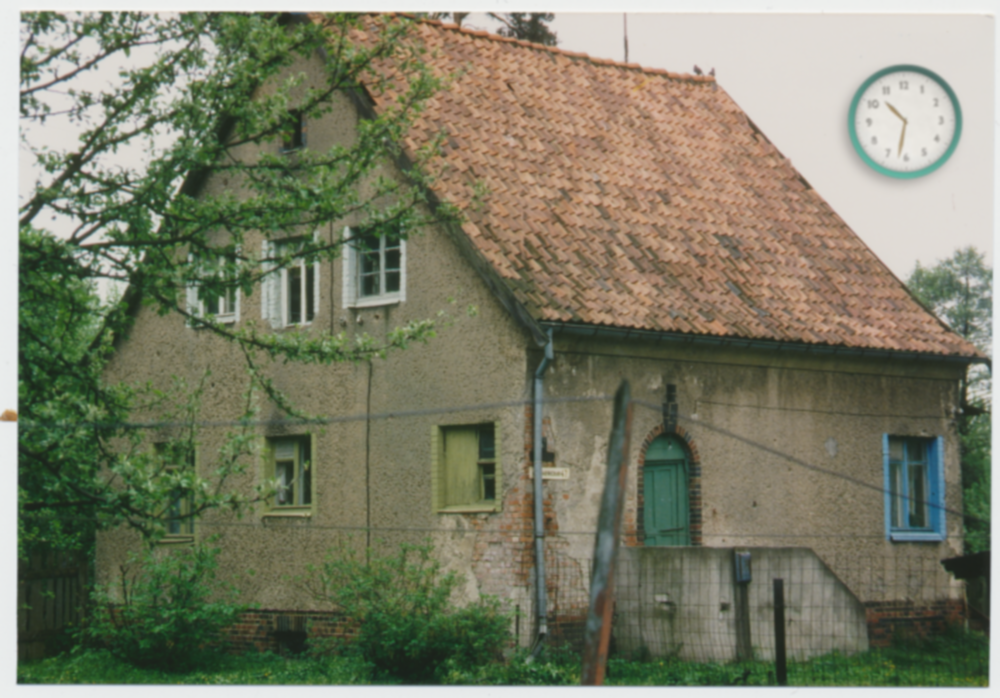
**10:32**
